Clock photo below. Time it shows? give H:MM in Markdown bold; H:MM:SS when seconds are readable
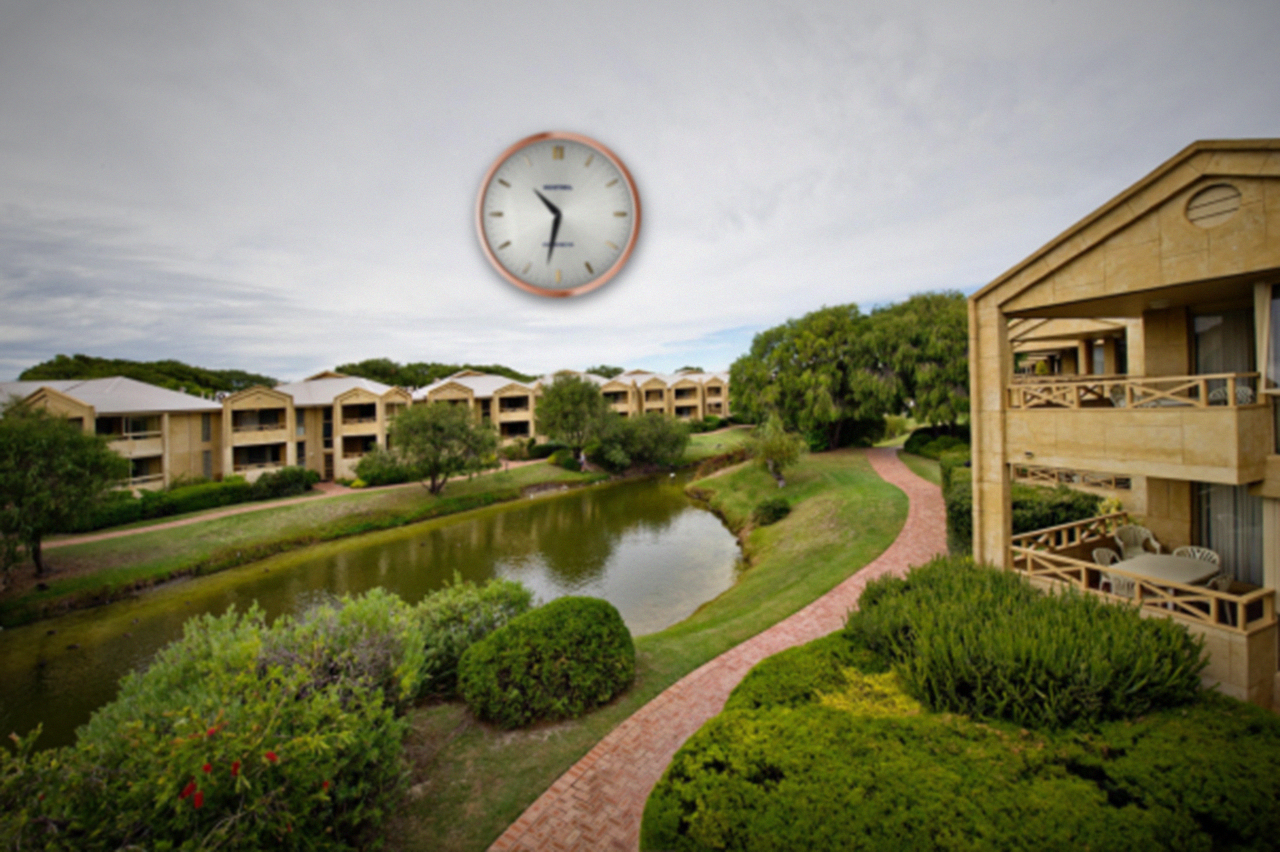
**10:32**
